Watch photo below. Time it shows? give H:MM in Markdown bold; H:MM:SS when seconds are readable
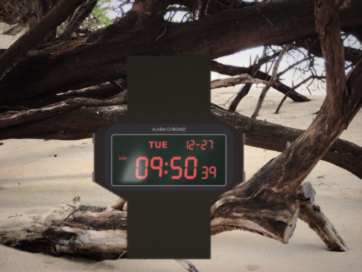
**9:50:39**
